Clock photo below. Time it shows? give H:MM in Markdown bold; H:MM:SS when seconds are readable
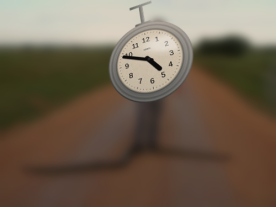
**4:49**
